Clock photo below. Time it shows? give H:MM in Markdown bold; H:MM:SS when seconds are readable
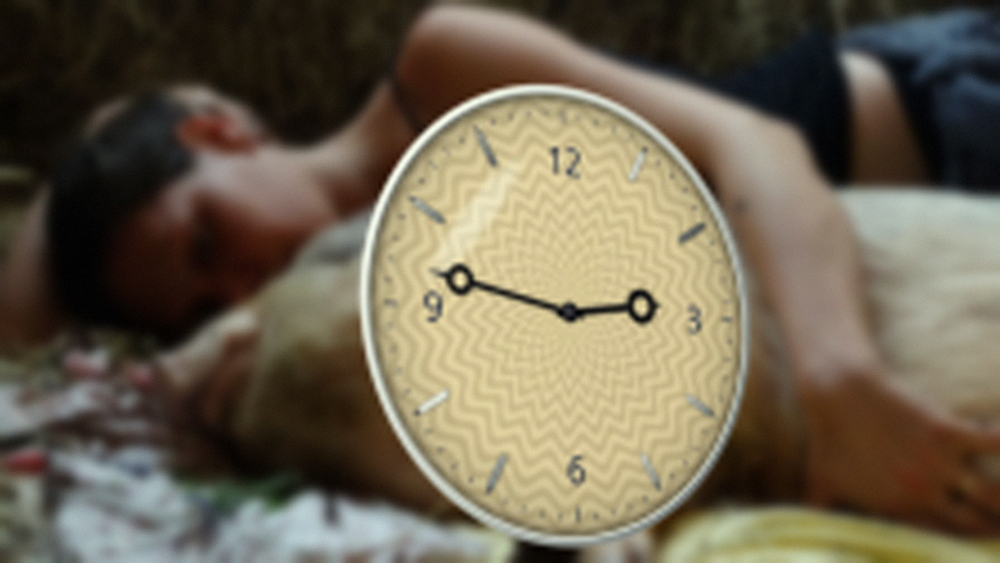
**2:47**
